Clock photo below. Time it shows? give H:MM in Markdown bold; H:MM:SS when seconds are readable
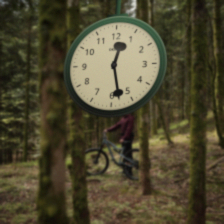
**12:28**
